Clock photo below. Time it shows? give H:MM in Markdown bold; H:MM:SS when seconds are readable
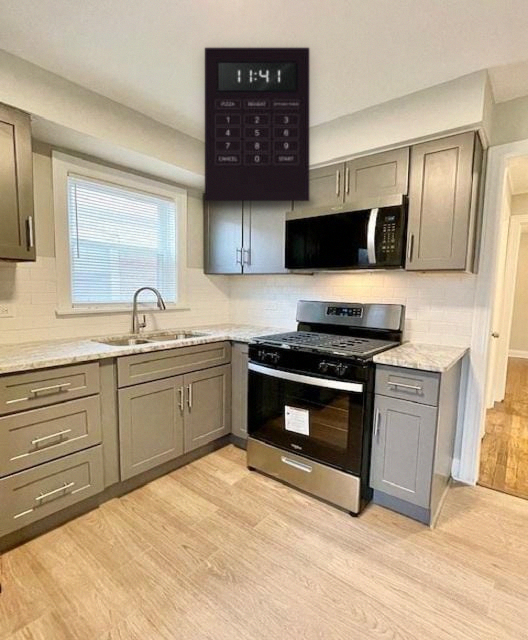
**11:41**
